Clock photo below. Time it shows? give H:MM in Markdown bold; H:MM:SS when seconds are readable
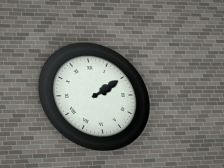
**2:10**
